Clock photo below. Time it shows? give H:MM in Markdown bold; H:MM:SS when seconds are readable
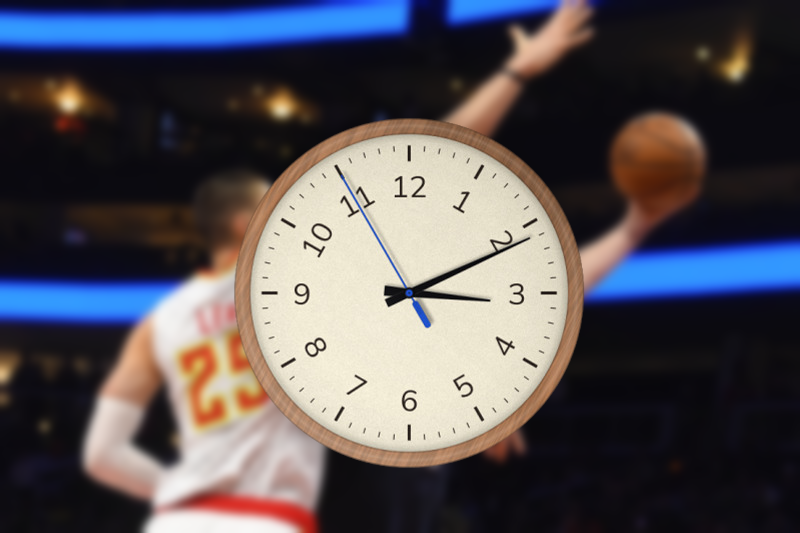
**3:10:55**
